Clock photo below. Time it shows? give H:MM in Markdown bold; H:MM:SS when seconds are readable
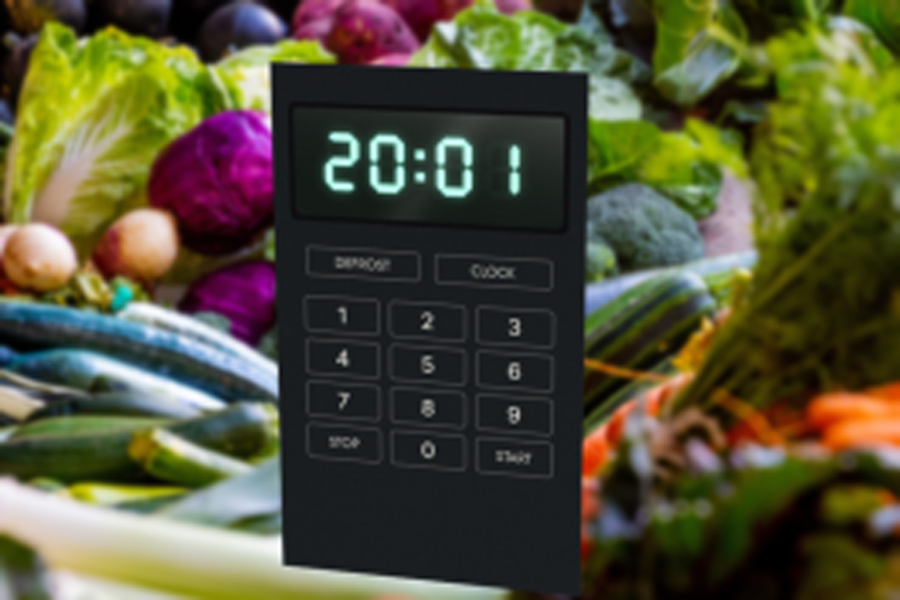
**20:01**
